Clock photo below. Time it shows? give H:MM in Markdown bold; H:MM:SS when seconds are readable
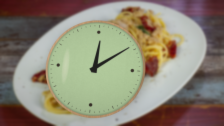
**12:09**
